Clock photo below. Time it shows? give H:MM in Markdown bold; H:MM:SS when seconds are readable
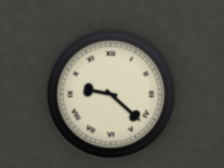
**9:22**
